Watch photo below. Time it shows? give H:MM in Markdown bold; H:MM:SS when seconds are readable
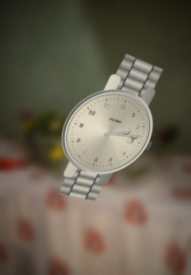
**2:13**
